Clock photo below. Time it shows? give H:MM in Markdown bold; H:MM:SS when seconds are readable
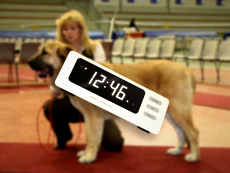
**12:46**
